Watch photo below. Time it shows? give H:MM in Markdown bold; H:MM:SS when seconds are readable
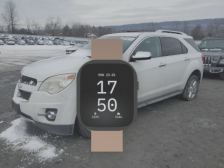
**17:50**
